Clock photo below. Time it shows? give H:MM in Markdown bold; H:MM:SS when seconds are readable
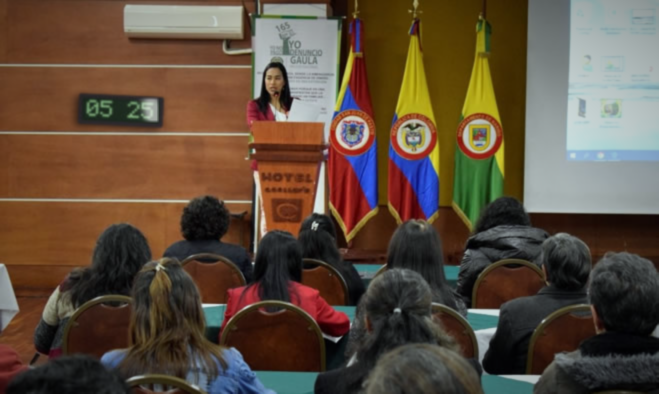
**5:25**
